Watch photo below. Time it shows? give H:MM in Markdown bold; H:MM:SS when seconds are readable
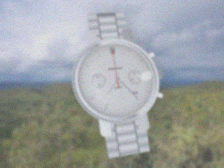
**7:24**
